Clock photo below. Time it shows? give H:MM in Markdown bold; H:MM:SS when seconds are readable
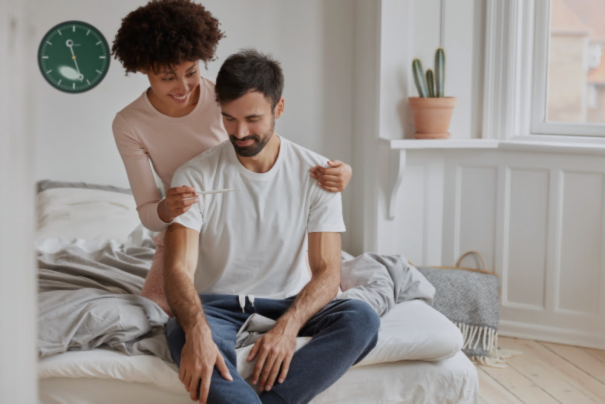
**11:27**
